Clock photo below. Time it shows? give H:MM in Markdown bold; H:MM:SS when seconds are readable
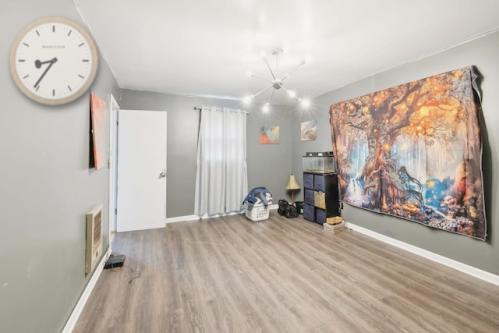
**8:36**
